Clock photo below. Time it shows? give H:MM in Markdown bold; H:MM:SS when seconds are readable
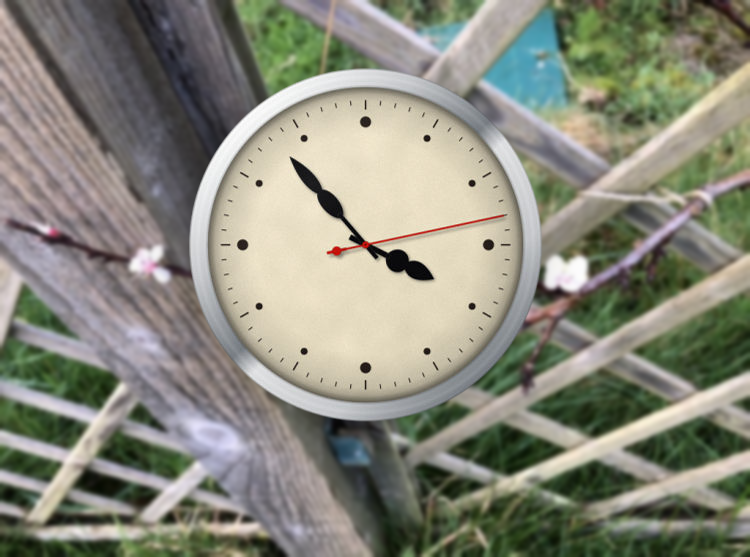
**3:53:13**
